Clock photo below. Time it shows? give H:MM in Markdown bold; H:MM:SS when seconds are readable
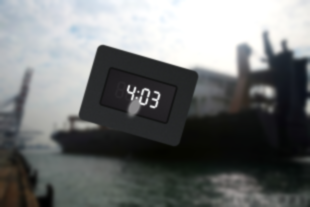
**4:03**
